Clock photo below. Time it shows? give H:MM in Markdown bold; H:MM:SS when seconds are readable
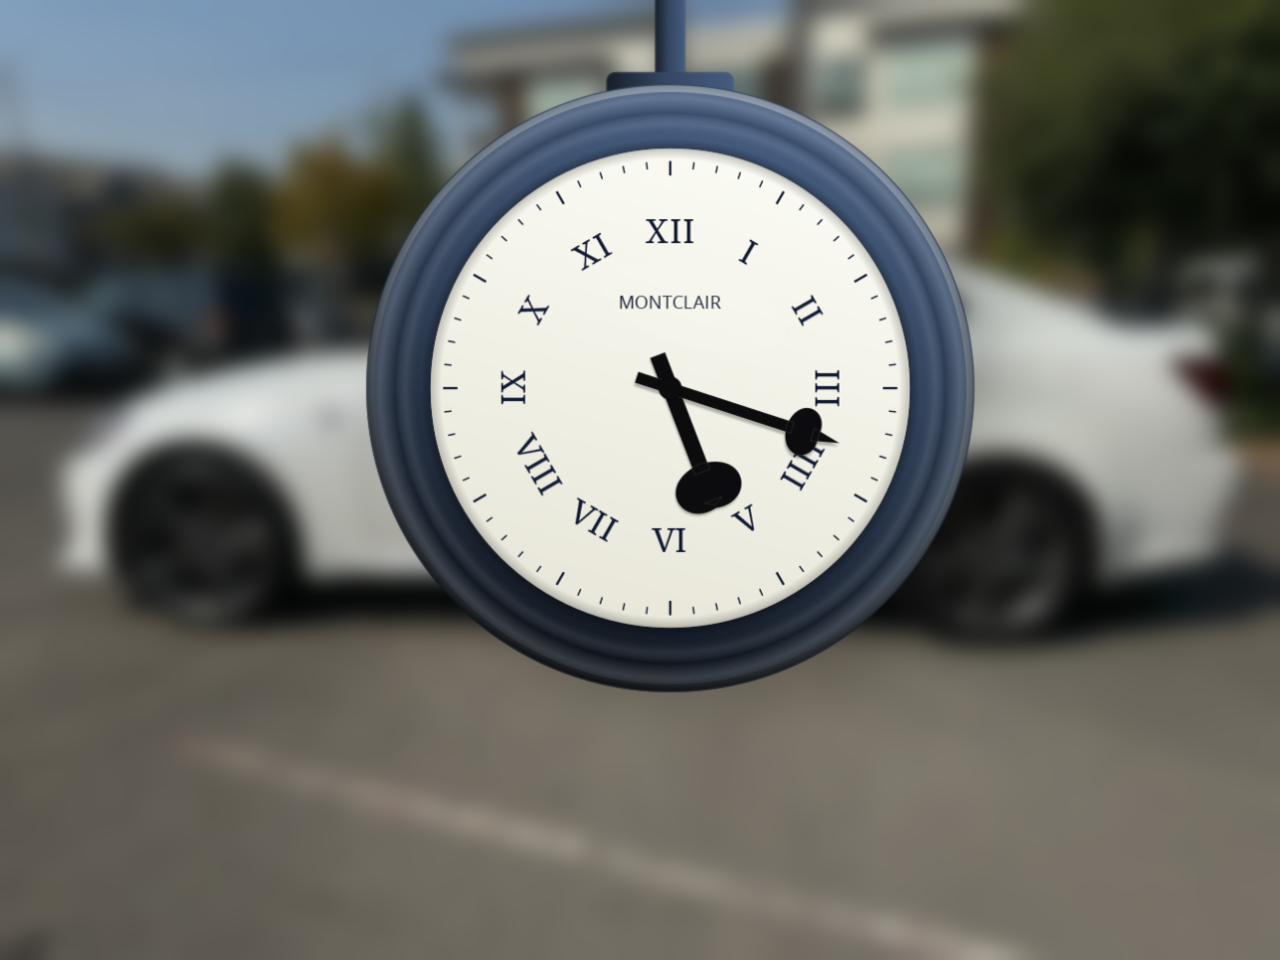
**5:18**
